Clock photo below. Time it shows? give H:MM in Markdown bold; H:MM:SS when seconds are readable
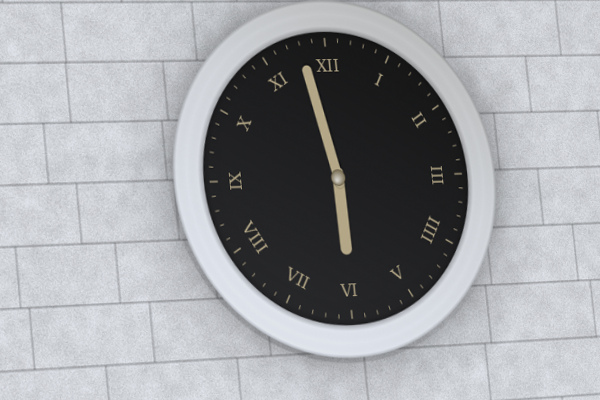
**5:58**
